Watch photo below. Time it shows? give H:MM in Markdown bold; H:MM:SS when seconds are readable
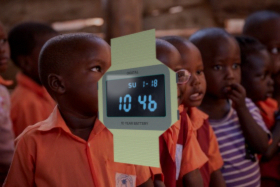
**10:46**
